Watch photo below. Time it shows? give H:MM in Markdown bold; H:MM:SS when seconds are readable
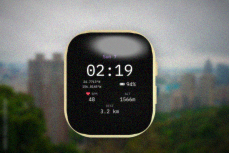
**2:19**
